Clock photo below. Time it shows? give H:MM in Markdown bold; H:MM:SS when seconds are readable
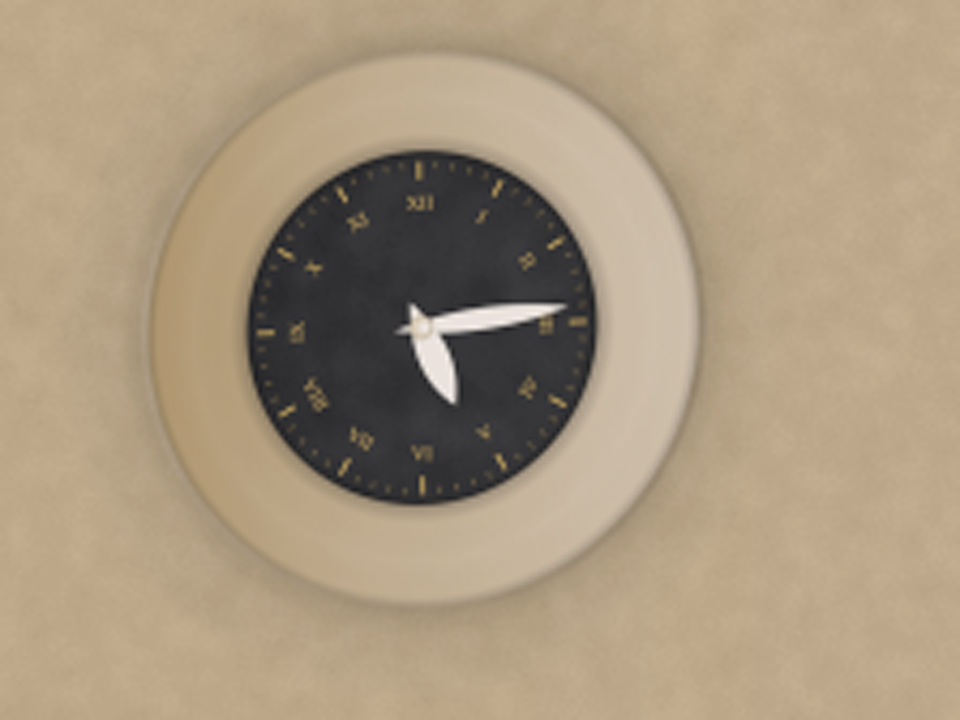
**5:14**
